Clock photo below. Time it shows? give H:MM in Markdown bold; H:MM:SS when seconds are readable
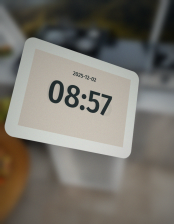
**8:57**
